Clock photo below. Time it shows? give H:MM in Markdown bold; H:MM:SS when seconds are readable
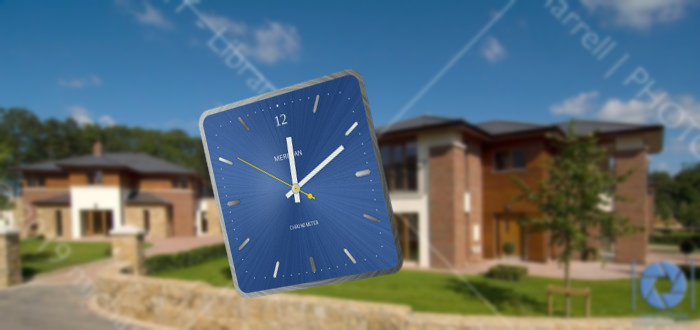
**12:10:51**
